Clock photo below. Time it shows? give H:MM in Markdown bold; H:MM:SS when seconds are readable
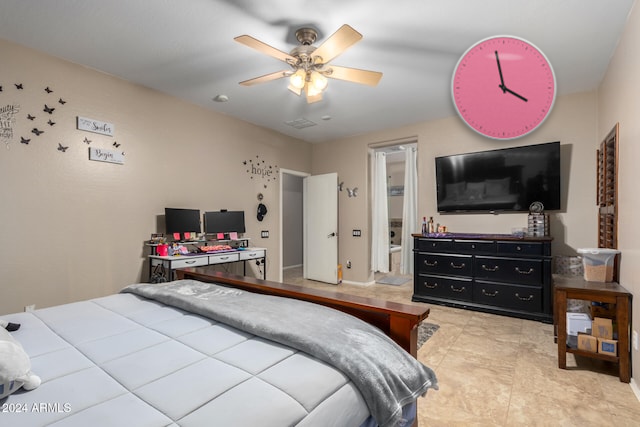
**3:58**
